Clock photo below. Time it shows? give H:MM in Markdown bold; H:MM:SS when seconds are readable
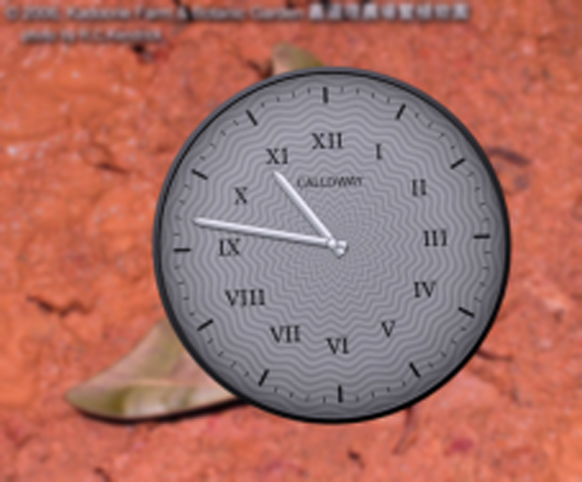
**10:47**
